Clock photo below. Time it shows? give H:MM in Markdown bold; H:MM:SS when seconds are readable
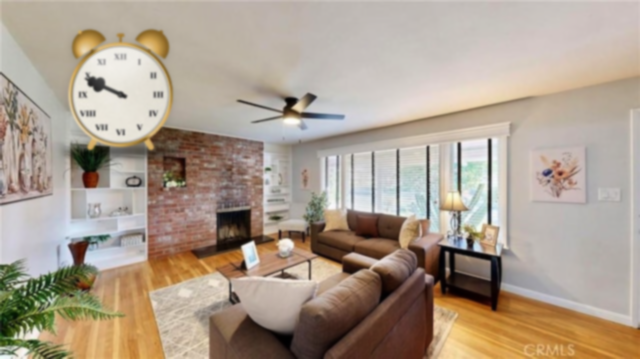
**9:49**
